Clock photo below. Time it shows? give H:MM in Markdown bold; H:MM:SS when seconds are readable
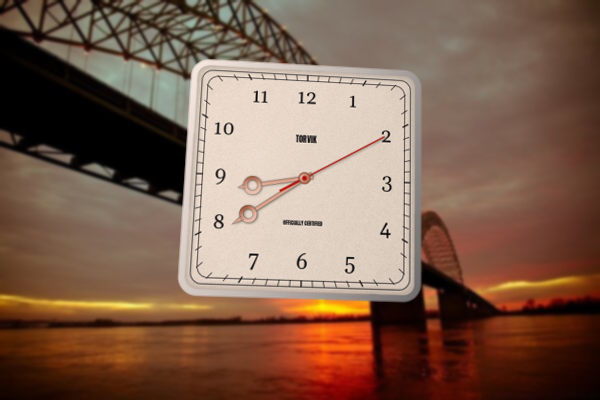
**8:39:10**
